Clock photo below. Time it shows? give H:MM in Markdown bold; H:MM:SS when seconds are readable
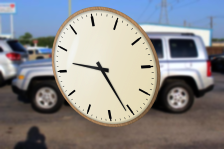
**9:26**
